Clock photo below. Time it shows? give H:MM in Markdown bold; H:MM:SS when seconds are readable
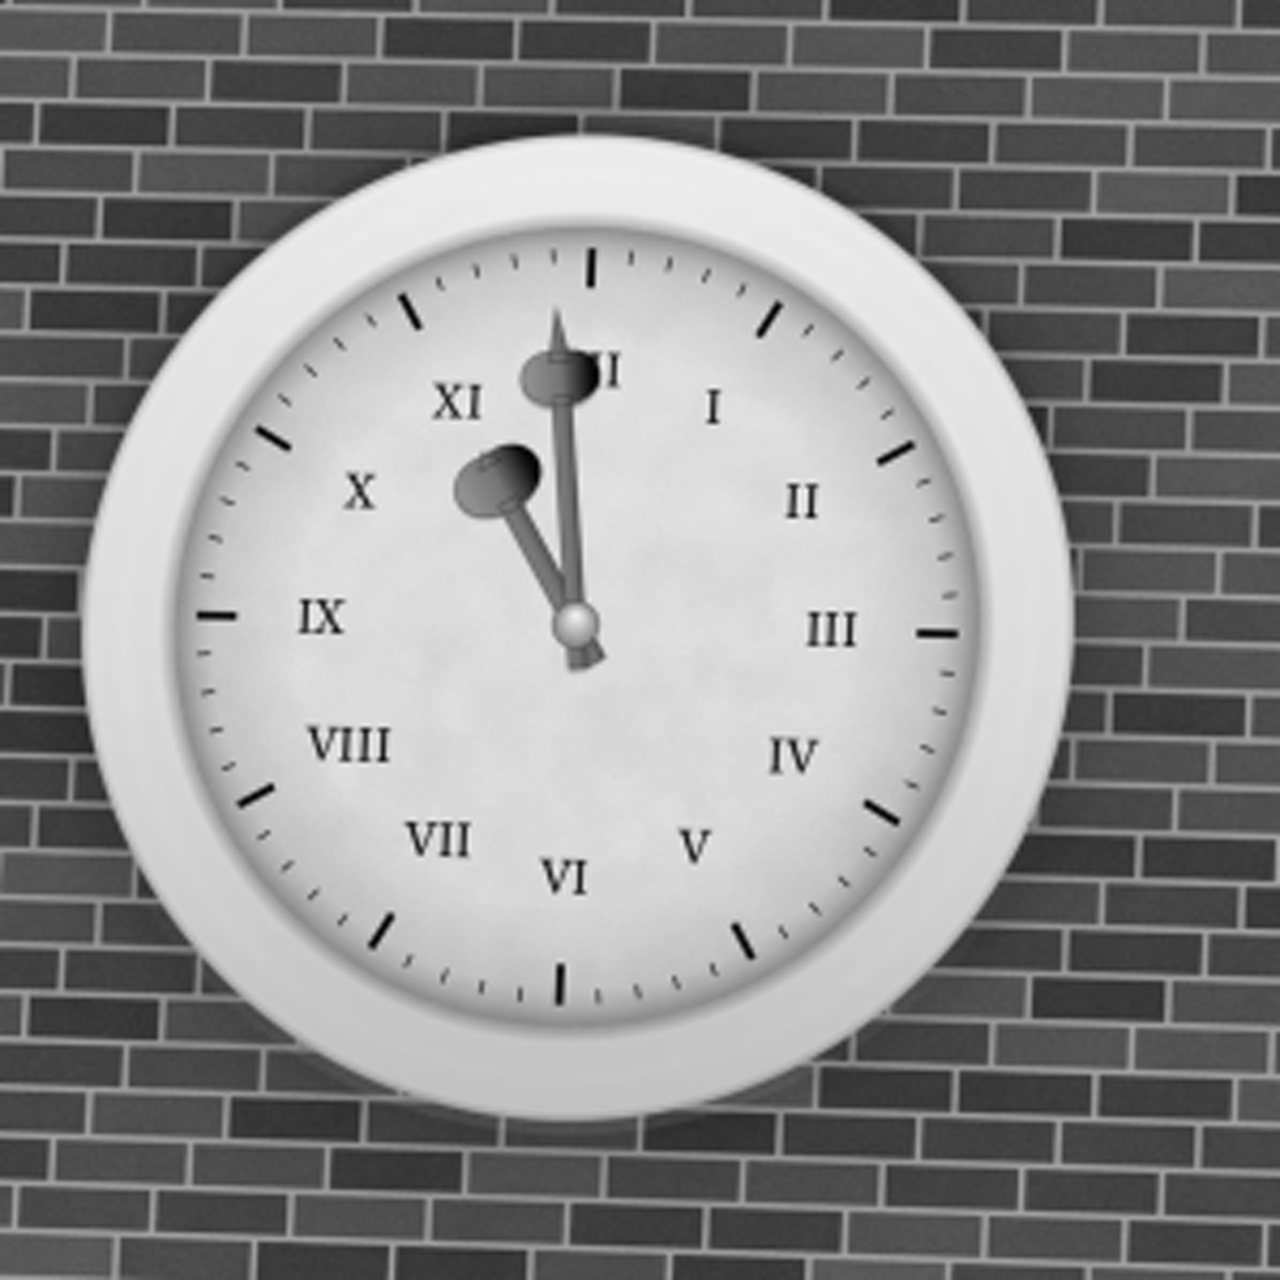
**10:59**
